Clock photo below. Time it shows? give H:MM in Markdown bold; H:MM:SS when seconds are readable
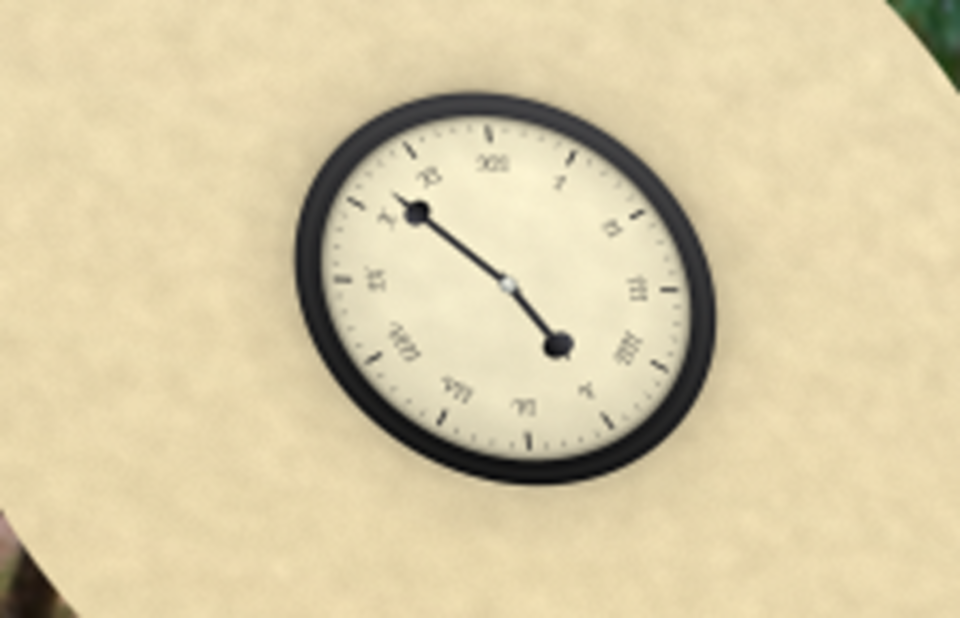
**4:52**
